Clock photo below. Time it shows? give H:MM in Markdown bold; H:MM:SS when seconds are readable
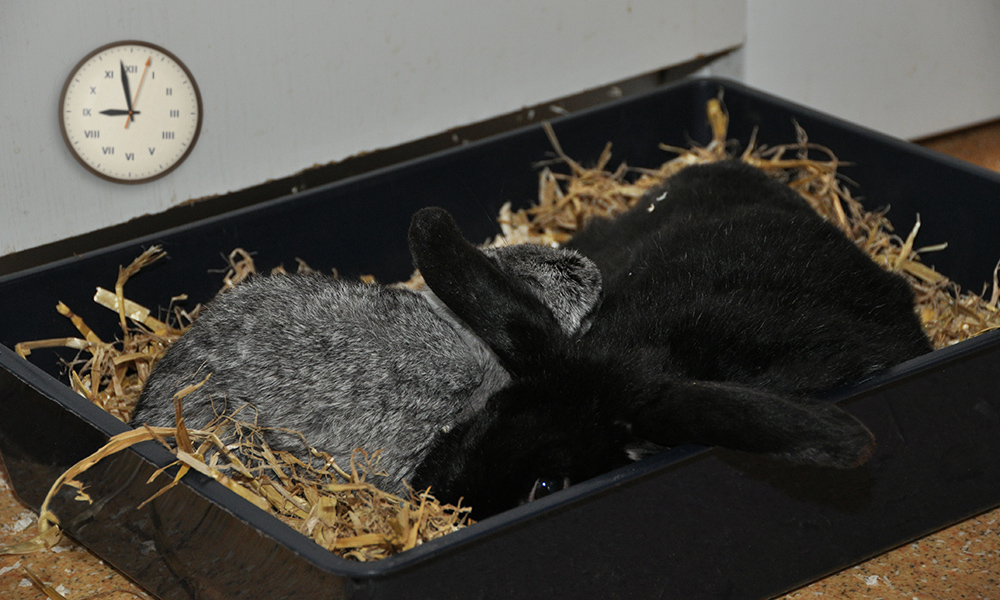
**8:58:03**
